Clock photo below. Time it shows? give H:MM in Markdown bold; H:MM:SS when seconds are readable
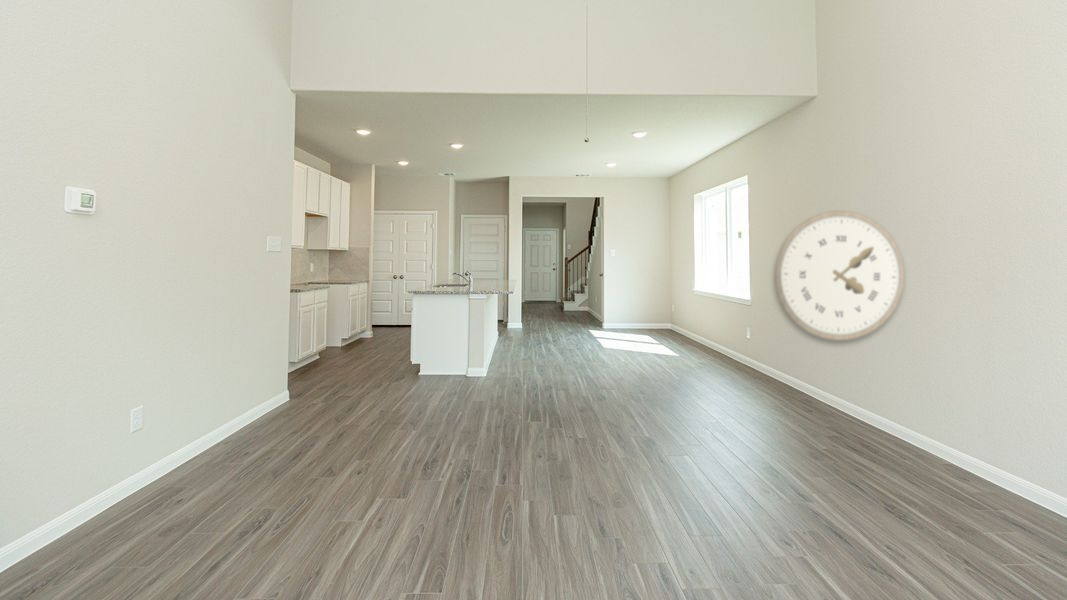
**4:08**
